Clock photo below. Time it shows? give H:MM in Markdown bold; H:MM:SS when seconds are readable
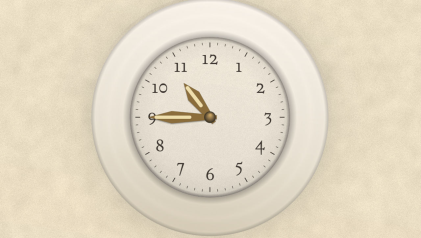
**10:45**
